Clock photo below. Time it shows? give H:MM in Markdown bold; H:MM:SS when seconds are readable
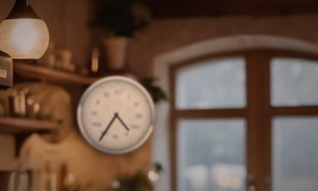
**4:35**
